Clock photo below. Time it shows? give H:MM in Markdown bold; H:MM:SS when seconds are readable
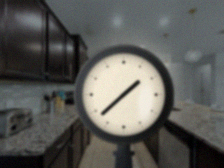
**1:38**
